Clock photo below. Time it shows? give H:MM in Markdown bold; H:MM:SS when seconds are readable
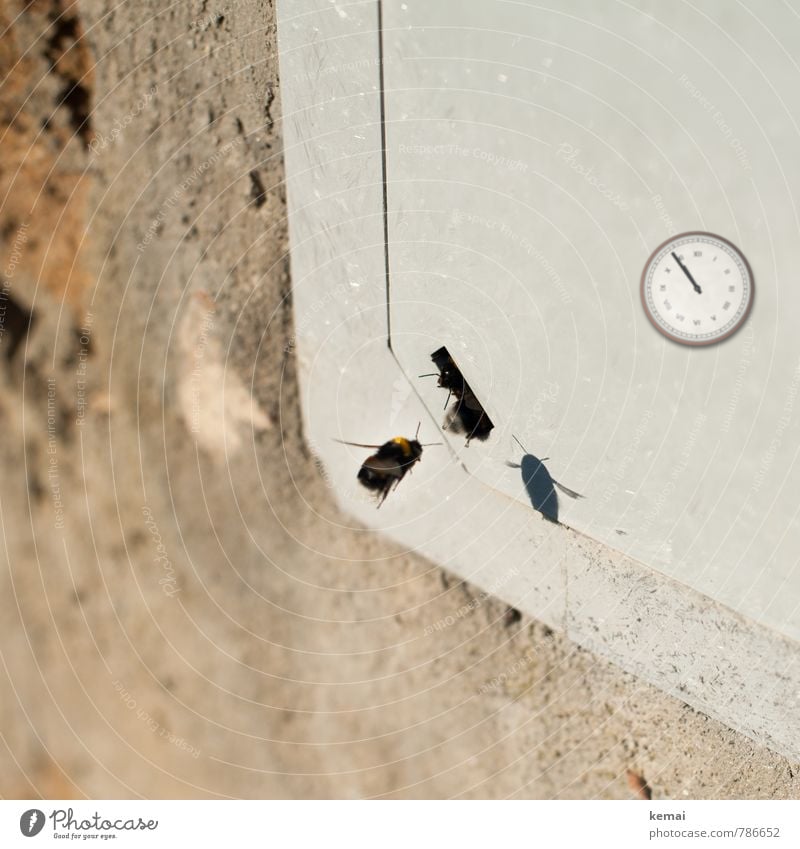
**10:54**
